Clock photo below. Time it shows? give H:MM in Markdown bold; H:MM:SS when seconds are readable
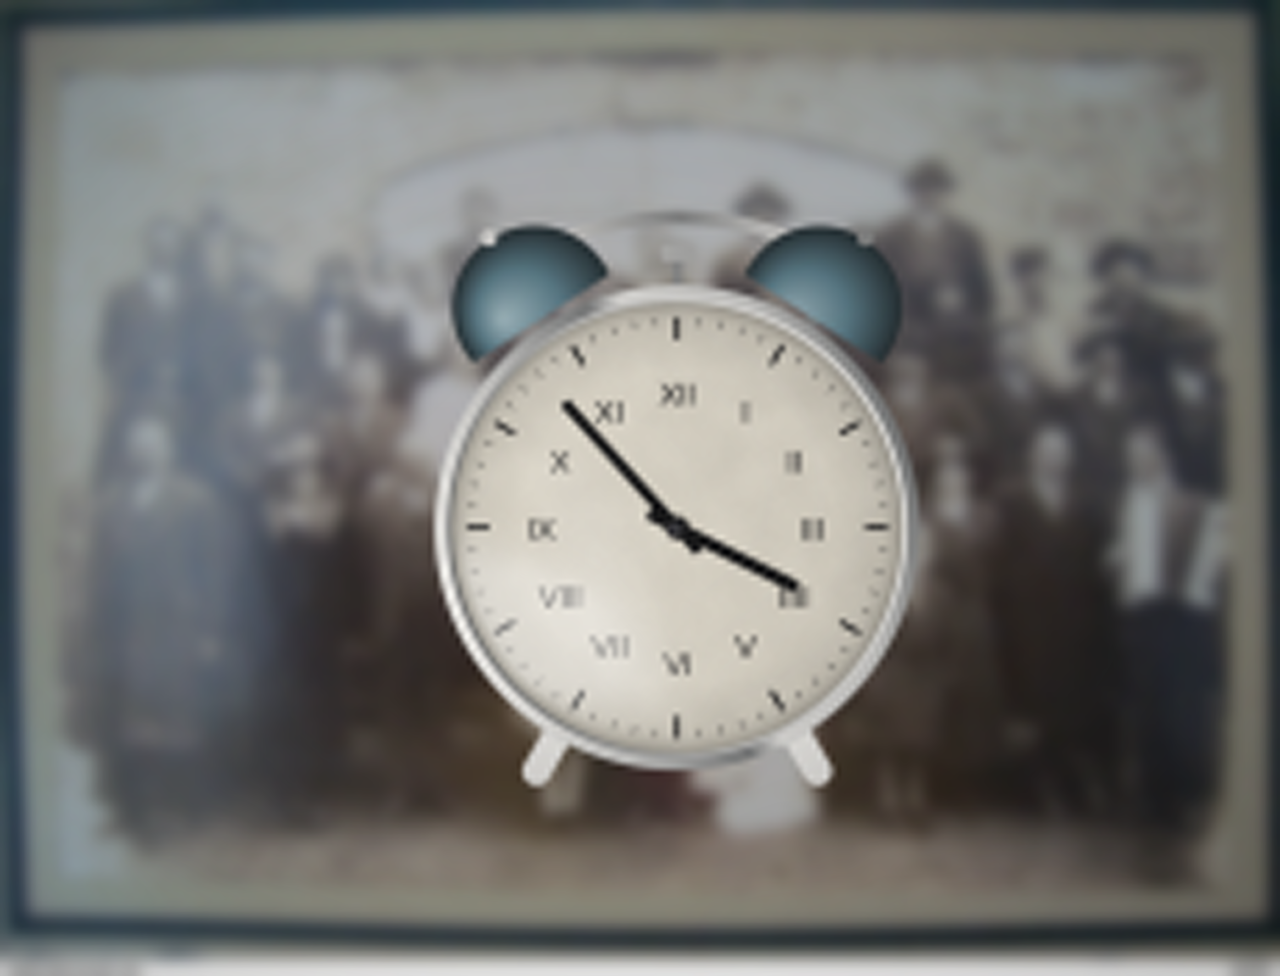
**3:53**
